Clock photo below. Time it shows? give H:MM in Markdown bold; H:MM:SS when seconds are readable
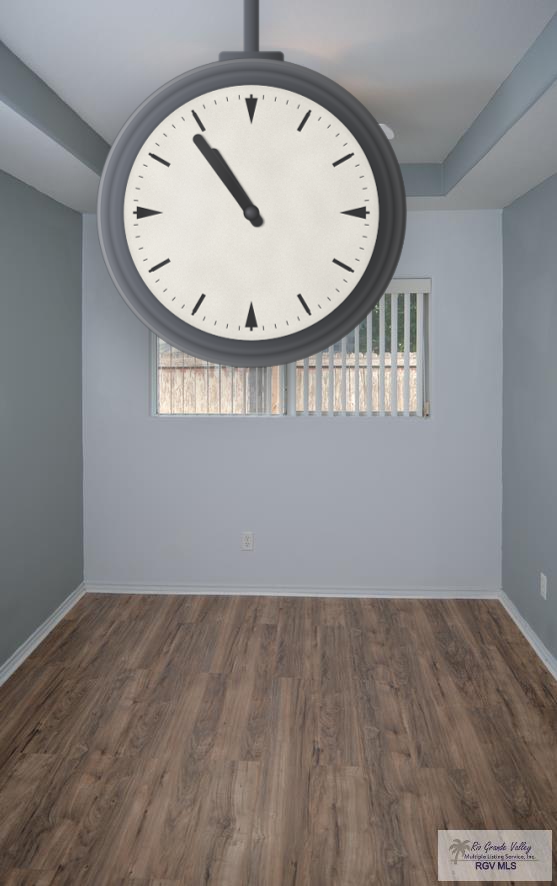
**10:54**
